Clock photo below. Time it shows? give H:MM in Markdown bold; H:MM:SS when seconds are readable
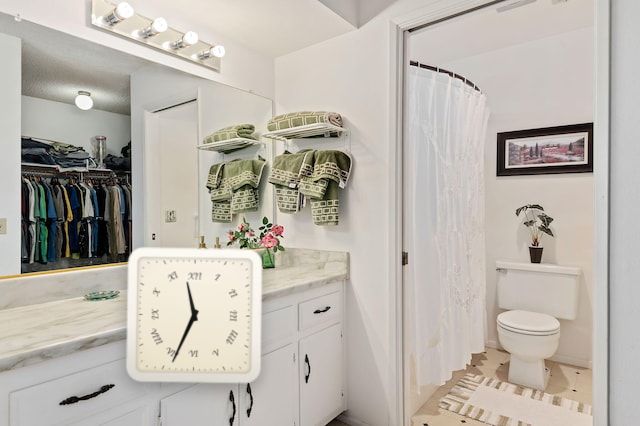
**11:34**
